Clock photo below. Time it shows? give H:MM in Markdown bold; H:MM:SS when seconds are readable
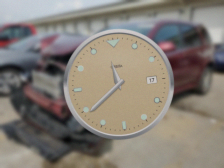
**11:39**
